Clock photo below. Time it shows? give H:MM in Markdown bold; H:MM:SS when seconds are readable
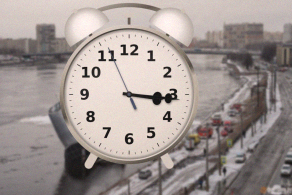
**3:15:56**
